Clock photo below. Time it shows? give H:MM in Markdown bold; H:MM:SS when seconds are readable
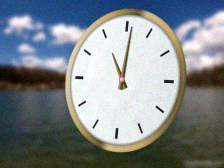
**11:01**
